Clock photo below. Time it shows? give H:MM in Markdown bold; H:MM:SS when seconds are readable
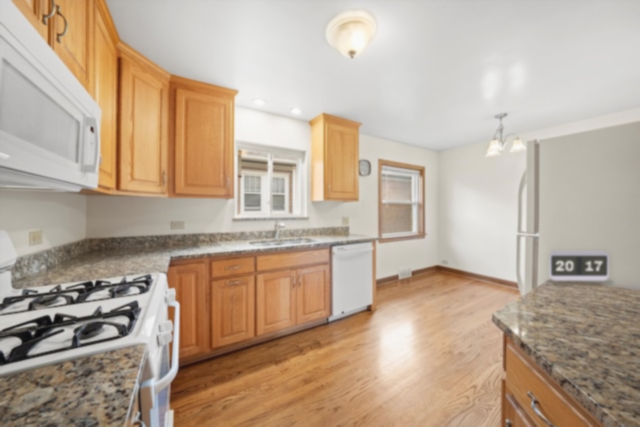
**20:17**
